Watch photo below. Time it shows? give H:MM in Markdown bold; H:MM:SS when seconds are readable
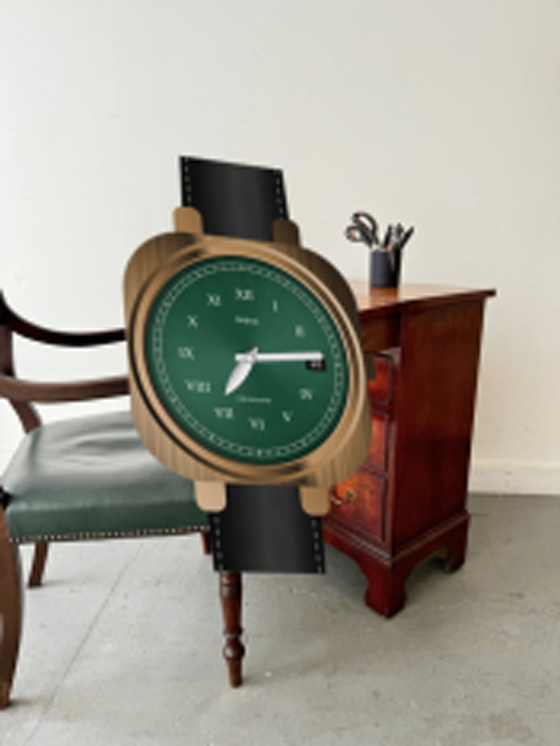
**7:14**
